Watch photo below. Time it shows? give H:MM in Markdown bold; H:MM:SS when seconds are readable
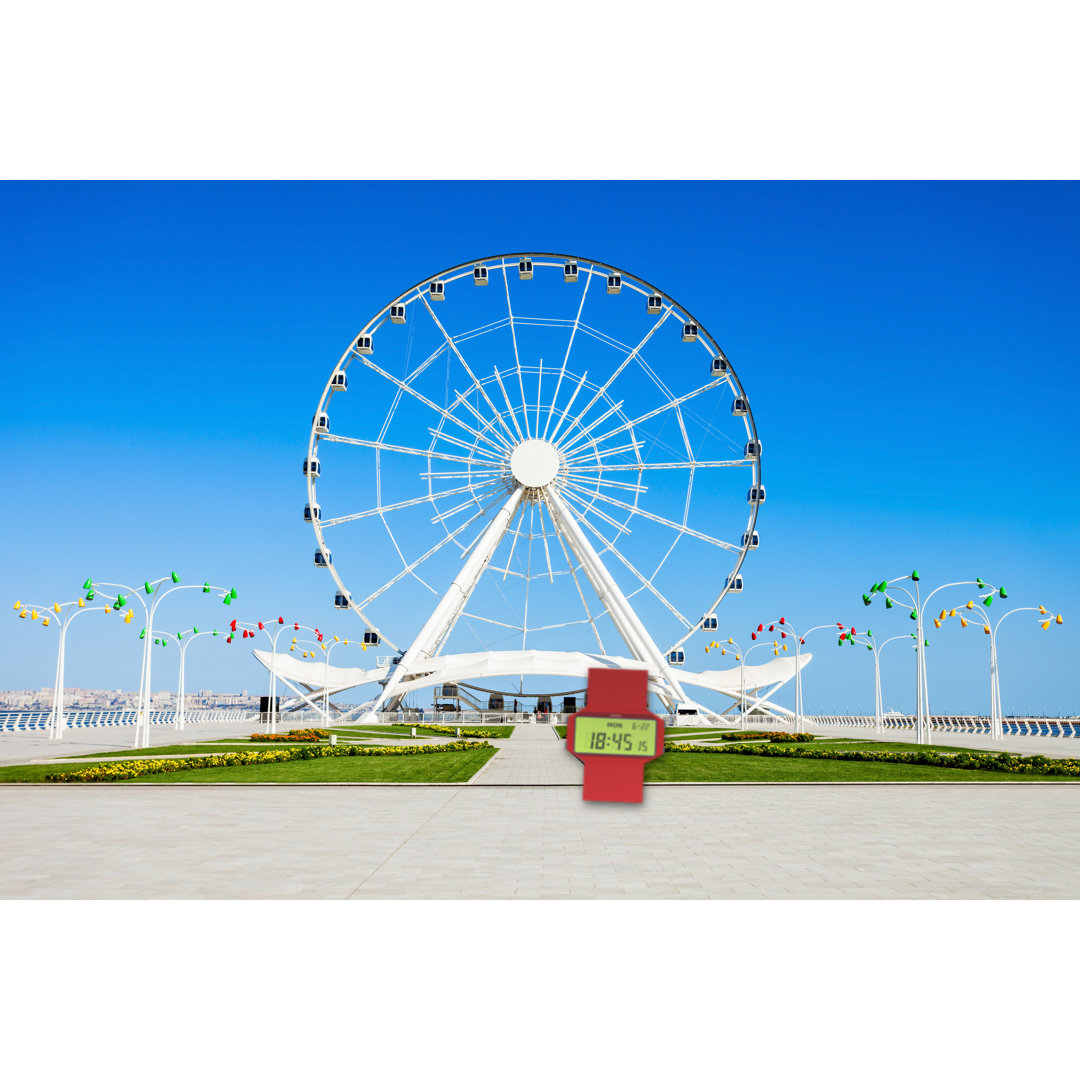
**18:45:15**
